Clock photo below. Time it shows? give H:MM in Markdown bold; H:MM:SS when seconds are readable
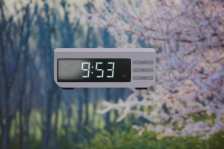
**9:53**
